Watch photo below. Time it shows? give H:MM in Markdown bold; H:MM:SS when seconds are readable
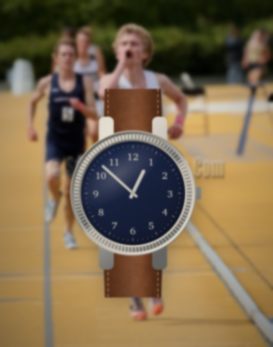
**12:52**
